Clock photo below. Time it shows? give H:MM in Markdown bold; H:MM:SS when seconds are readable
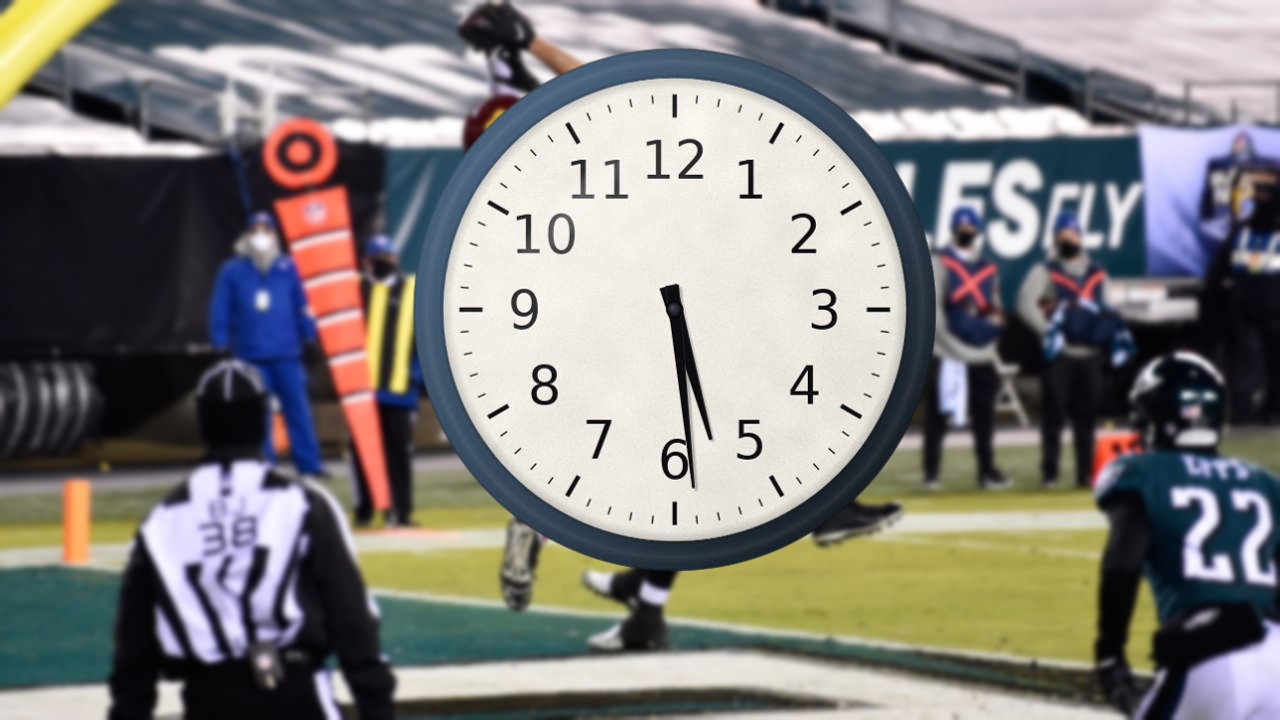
**5:29**
